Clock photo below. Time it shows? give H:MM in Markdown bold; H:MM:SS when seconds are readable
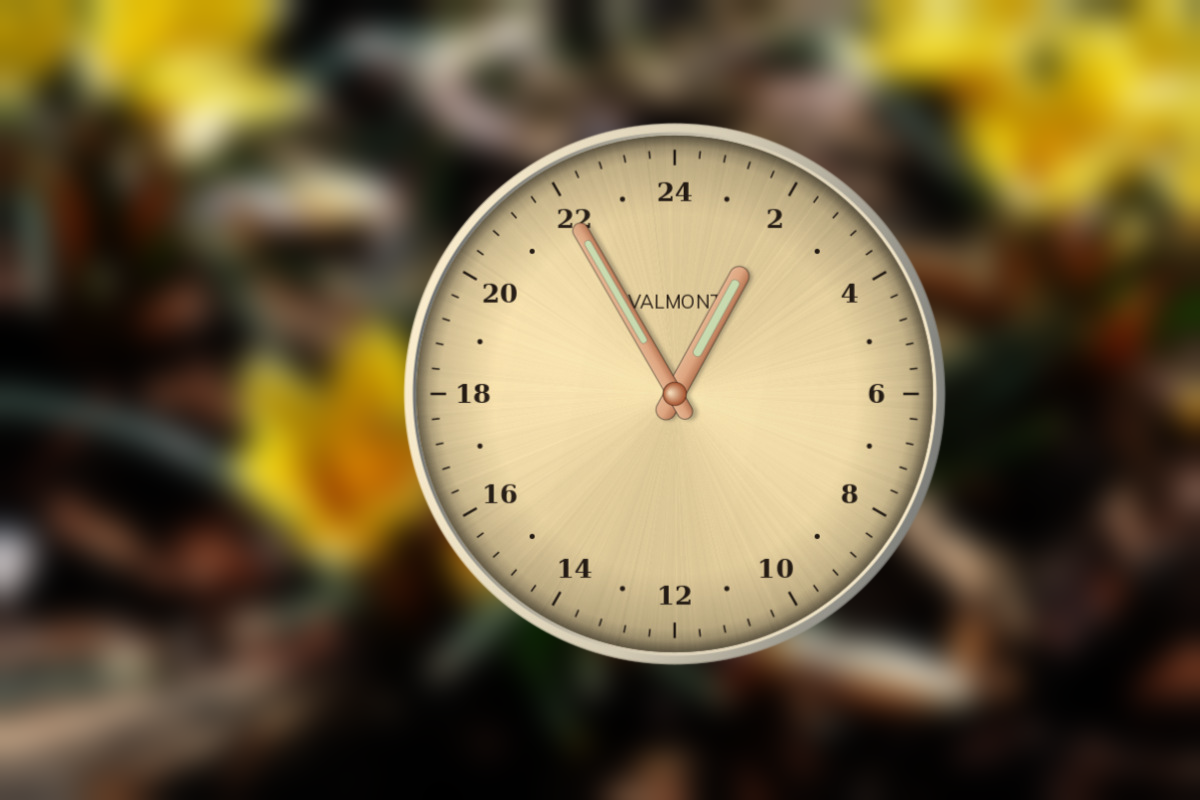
**1:55**
